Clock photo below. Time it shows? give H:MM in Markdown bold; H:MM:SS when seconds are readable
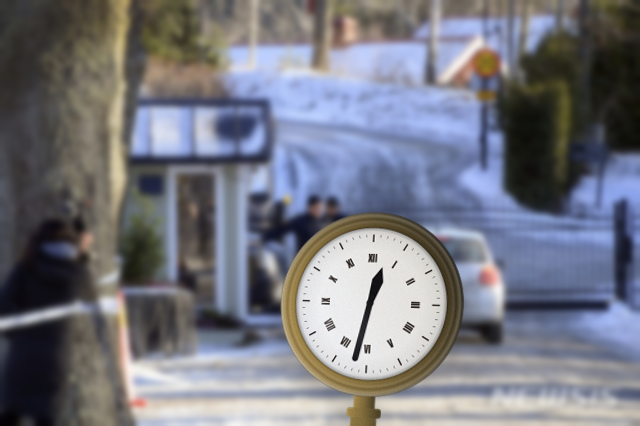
**12:32**
